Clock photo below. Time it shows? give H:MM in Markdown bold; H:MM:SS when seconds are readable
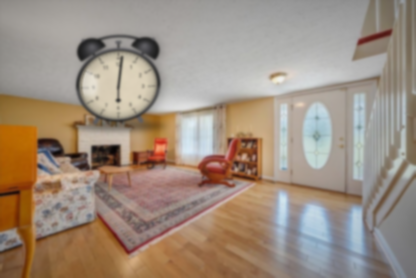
**6:01**
